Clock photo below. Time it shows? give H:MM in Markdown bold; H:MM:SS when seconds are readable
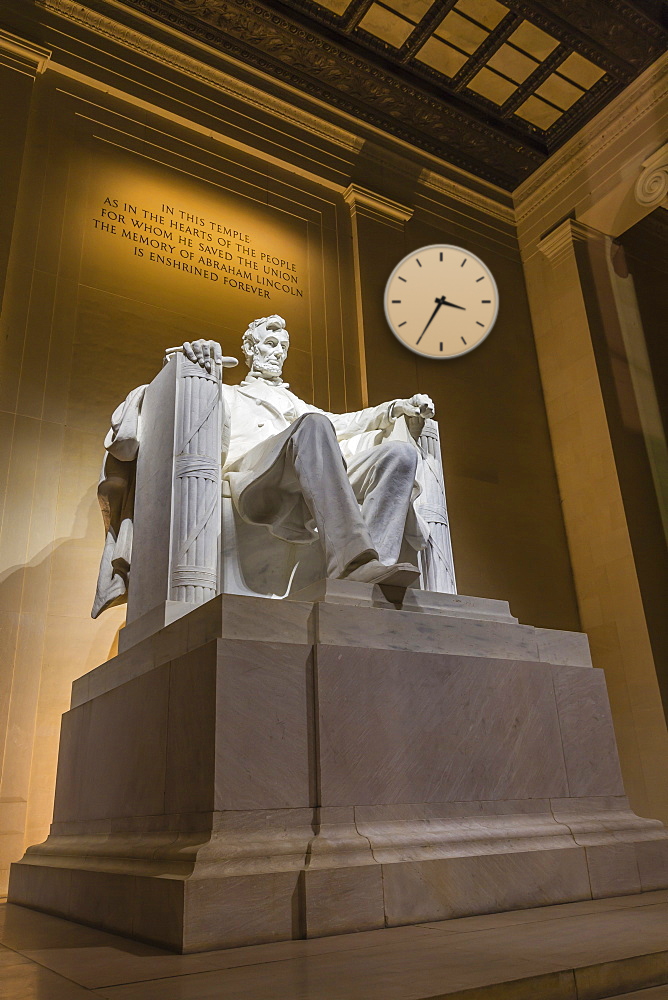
**3:35**
